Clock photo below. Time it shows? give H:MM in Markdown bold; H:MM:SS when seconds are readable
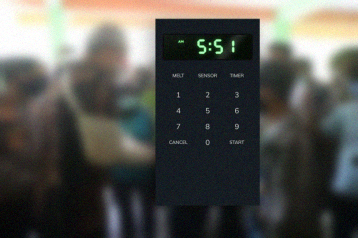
**5:51**
